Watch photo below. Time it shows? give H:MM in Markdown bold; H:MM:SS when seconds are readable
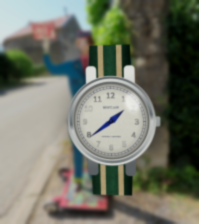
**1:39**
